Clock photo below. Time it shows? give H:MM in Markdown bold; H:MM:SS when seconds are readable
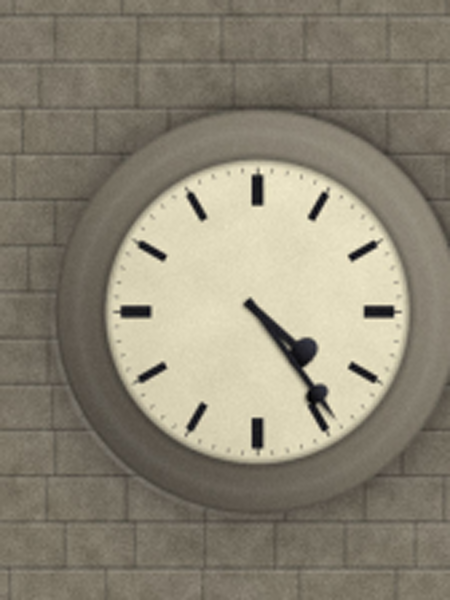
**4:24**
